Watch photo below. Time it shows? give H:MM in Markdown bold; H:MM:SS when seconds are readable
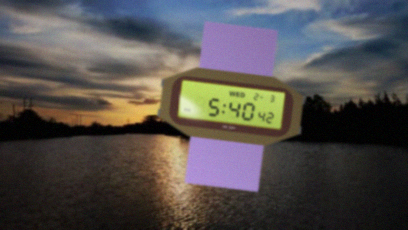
**5:40:42**
